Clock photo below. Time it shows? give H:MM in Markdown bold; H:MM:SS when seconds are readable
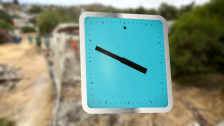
**3:49**
